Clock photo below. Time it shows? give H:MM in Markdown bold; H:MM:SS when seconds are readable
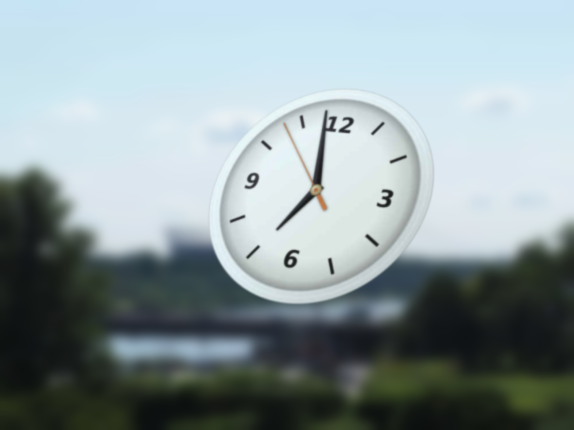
**6:57:53**
